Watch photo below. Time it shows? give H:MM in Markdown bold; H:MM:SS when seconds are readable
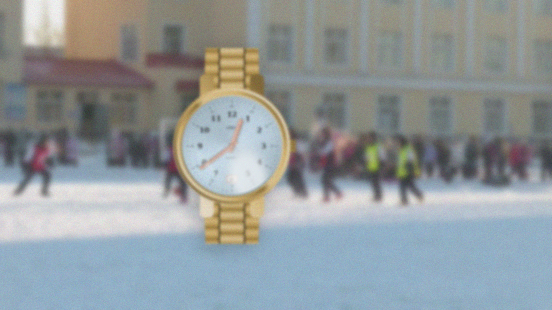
**12:39**
